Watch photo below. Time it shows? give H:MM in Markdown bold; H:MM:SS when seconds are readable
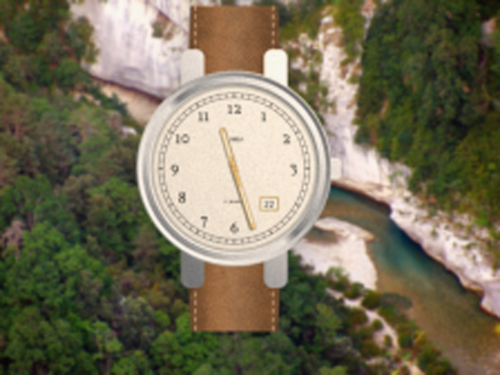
**11:27**
